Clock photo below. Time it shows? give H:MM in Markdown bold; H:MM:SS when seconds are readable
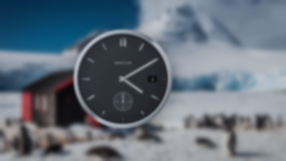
**4:10**
